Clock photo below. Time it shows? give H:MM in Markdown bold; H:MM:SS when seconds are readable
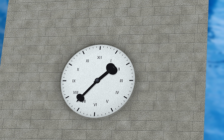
**1:37**
